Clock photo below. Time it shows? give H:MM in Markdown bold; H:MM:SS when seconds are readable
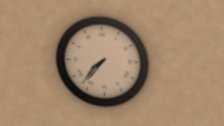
**7:37**
